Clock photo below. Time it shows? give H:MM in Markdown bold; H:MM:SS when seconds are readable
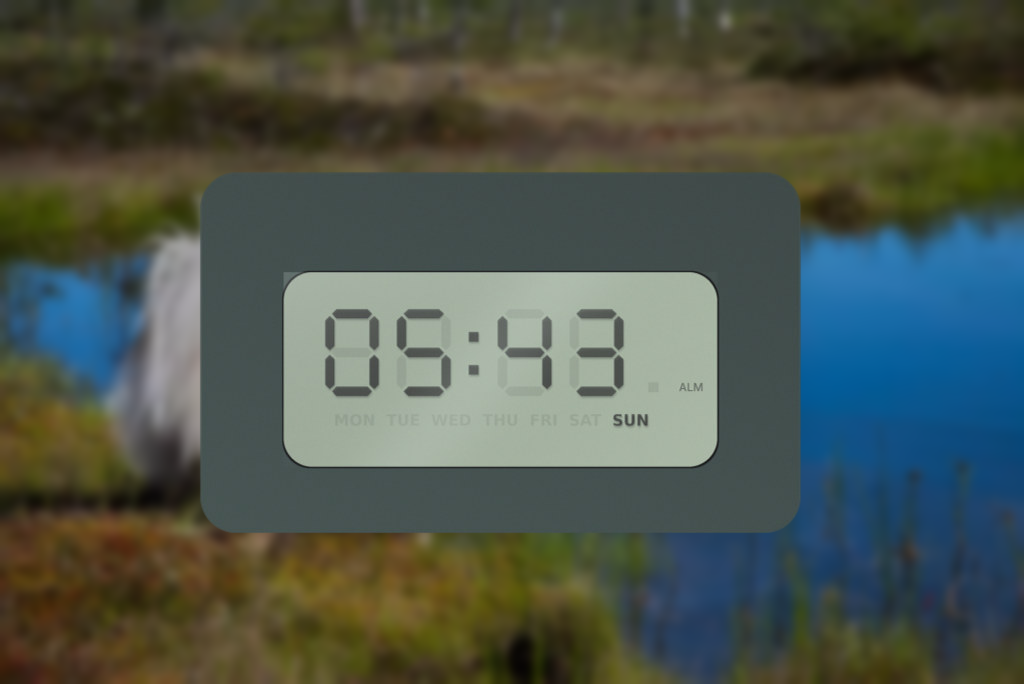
**5:43**
